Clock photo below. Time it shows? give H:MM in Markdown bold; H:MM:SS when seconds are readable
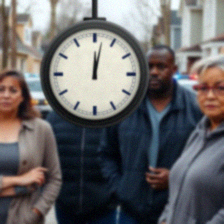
**12:02**
